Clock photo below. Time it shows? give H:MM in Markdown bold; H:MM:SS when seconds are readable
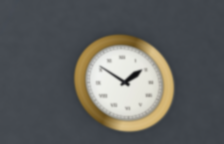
**1:51**
